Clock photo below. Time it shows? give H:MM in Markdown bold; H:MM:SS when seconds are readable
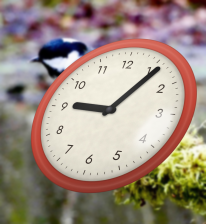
**9:06**
